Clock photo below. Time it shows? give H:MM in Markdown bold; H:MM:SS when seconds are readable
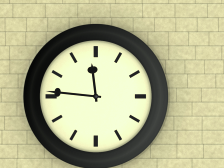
**11:46**
